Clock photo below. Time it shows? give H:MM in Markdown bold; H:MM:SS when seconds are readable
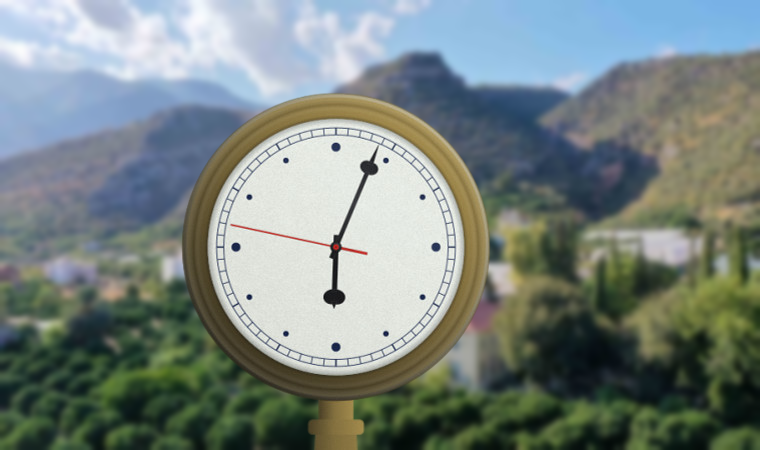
**6:03:47**
